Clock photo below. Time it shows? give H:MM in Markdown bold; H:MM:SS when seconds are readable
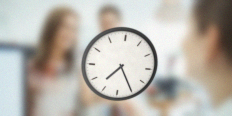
**7:25**
